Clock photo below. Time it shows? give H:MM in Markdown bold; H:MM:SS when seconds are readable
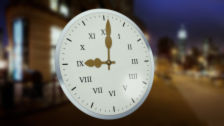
**9:01**
